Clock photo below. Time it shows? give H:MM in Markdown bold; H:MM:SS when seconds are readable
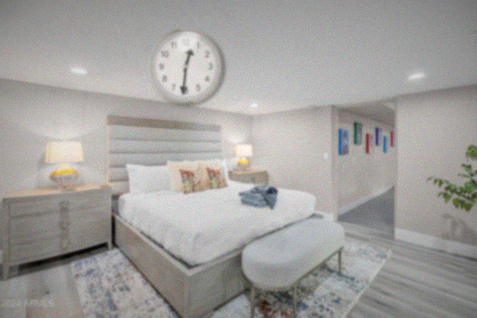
**12:31**
